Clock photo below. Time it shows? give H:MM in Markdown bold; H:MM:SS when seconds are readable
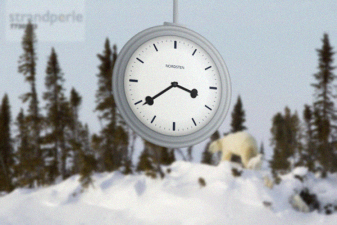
**3:39**
